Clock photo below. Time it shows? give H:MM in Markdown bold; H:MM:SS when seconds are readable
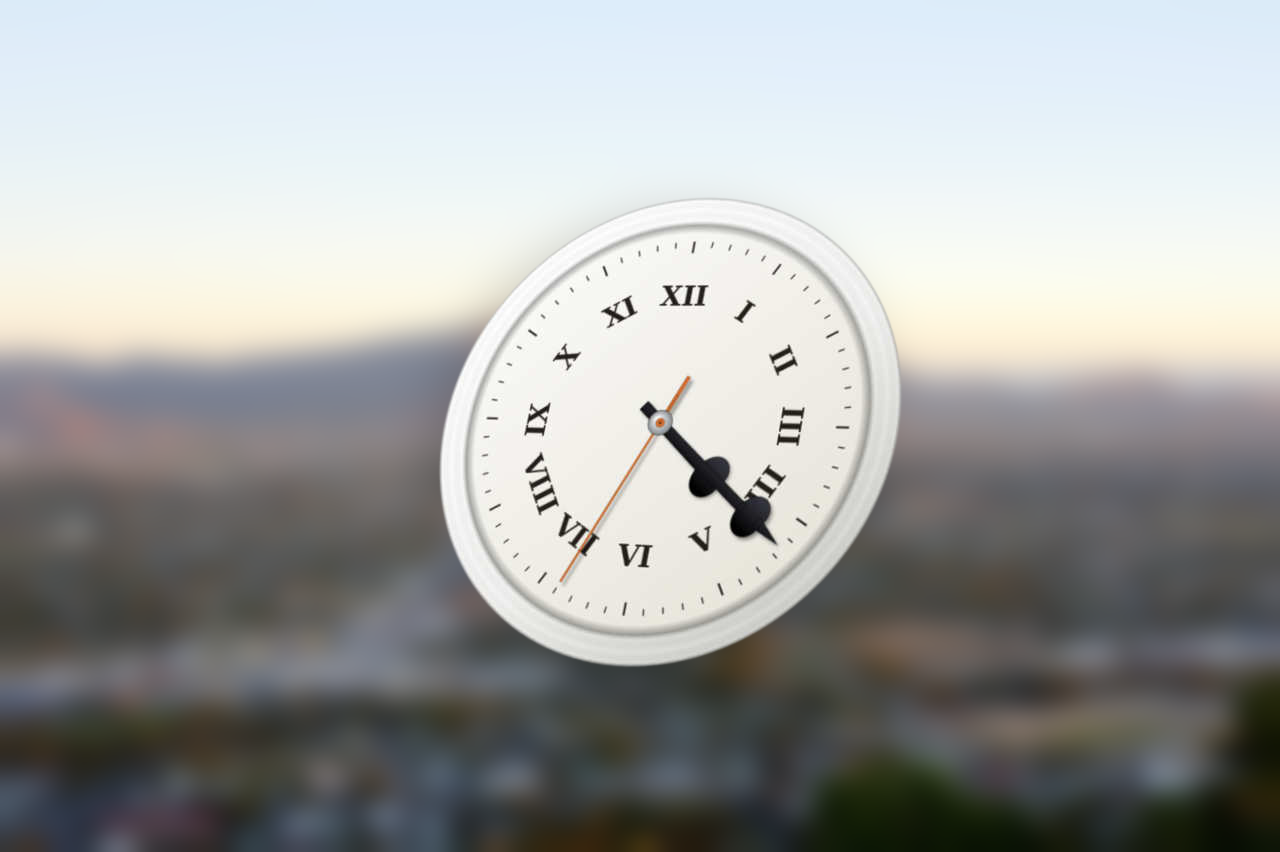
**4:21:34**
